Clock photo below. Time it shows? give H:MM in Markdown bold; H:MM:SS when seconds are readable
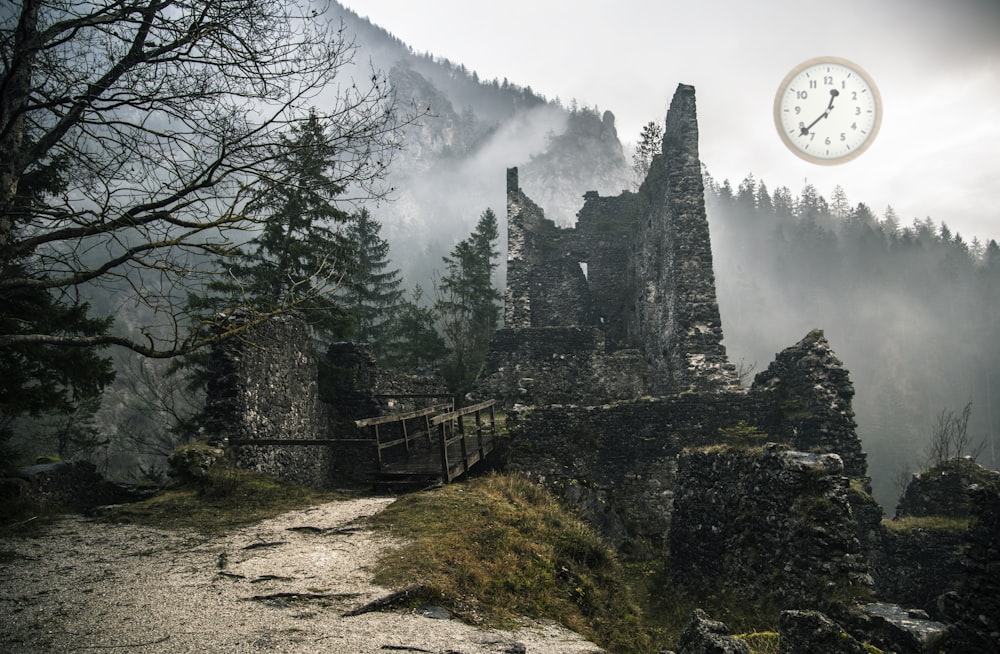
**12:38**
